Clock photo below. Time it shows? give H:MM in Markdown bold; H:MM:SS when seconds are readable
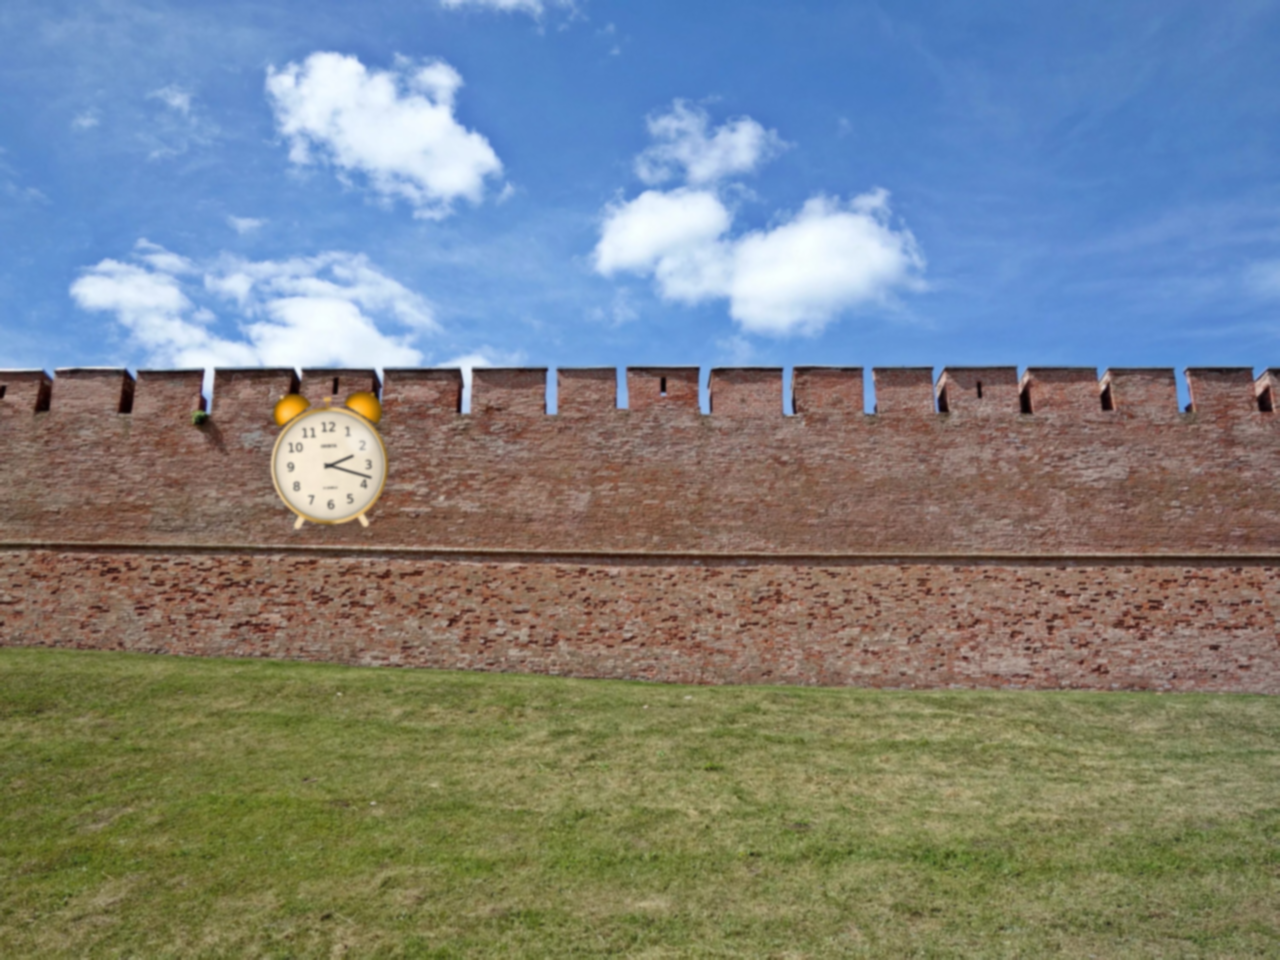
**2:18**
